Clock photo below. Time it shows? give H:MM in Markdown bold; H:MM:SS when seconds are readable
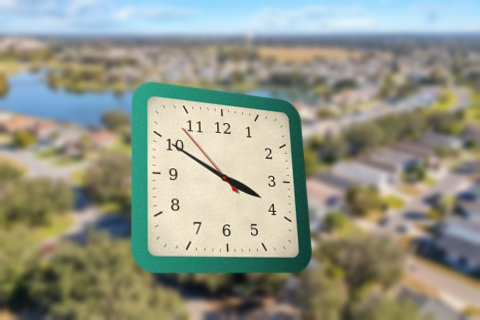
**3:49:53**
